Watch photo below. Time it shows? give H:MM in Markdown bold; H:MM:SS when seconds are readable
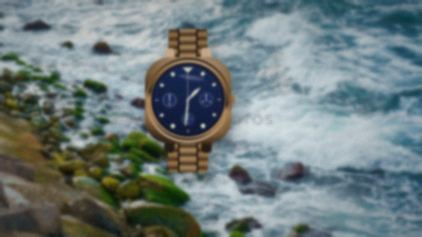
**1:31**
